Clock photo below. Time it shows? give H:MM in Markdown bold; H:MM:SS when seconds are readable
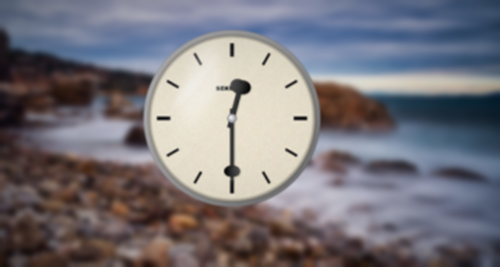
**12:30**
